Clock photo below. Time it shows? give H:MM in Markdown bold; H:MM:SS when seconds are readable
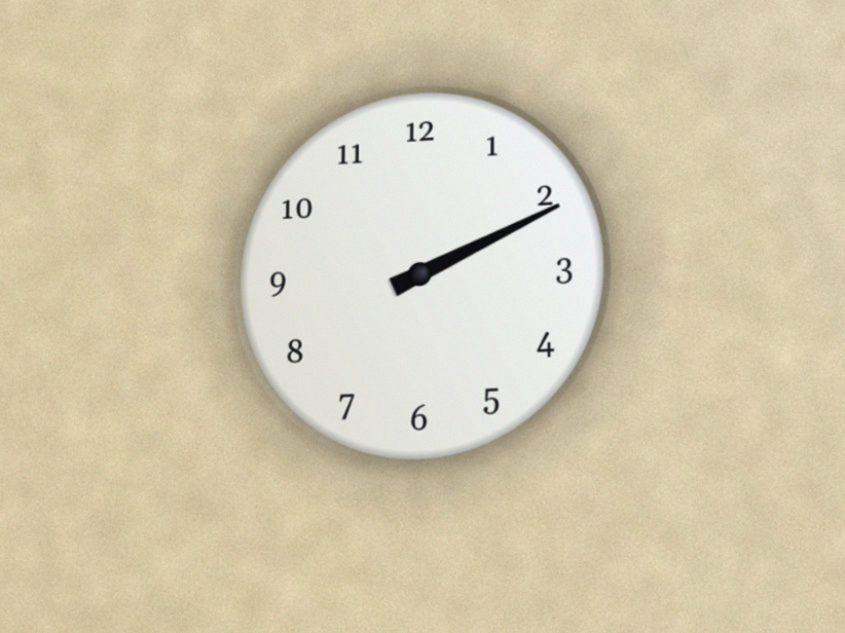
**2:11**
